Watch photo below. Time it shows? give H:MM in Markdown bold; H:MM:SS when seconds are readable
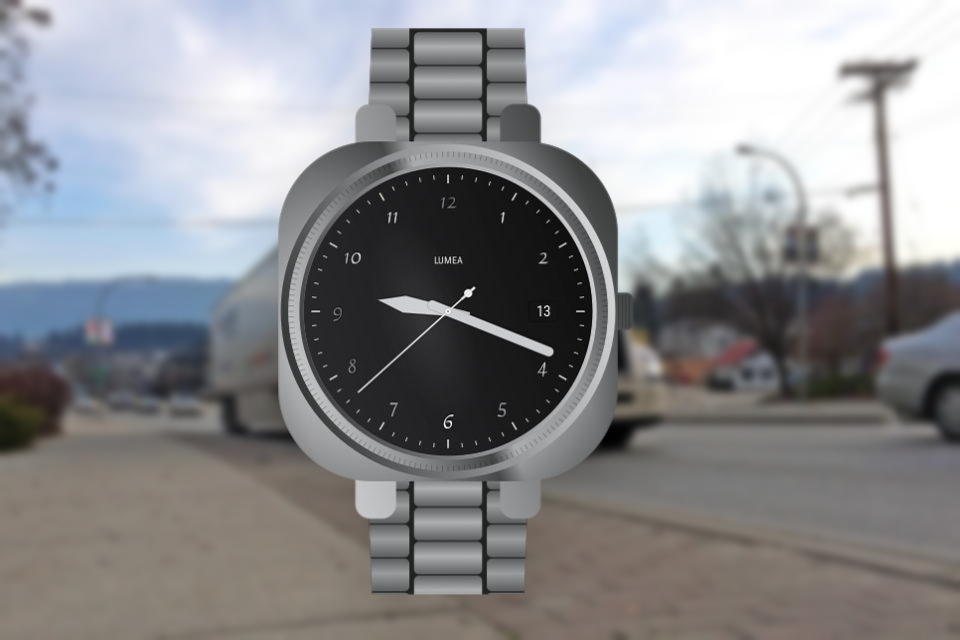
**9:18:38**
